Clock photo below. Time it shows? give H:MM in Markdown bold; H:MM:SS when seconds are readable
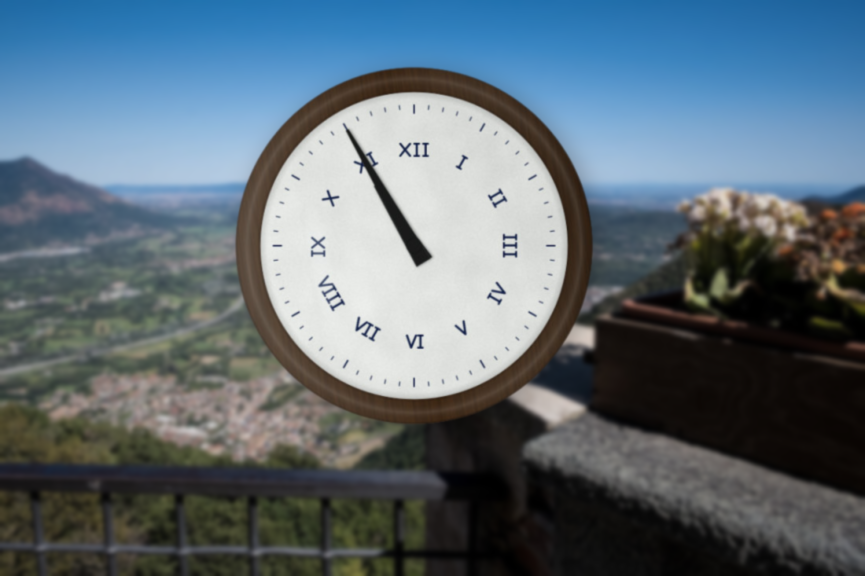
**10:55**
